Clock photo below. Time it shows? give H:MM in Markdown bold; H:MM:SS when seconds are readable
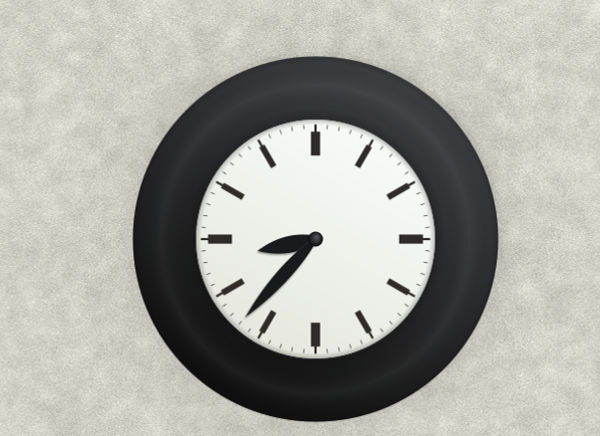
**8:37**
